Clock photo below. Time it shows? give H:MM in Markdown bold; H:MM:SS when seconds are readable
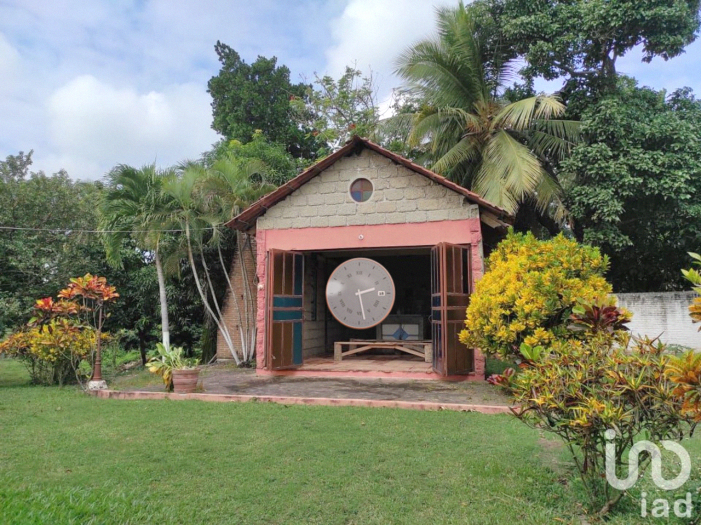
**2:28**
